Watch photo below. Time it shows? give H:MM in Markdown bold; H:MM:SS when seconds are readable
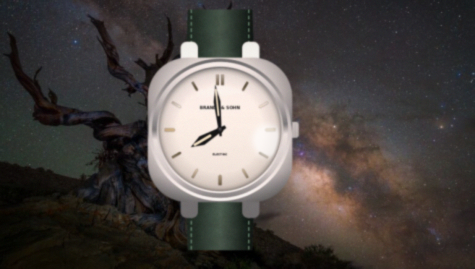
**7:59**
